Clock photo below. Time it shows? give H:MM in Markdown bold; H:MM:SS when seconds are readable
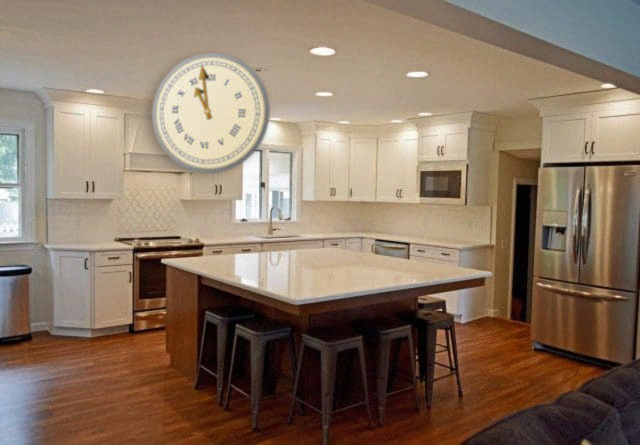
**10:58**
